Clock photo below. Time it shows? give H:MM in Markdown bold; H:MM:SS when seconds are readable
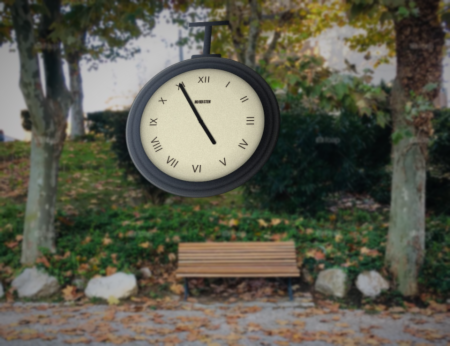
**4:55**
